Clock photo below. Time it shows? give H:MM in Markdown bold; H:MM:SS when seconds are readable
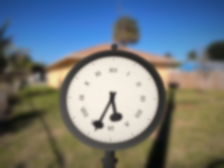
**5:34**
